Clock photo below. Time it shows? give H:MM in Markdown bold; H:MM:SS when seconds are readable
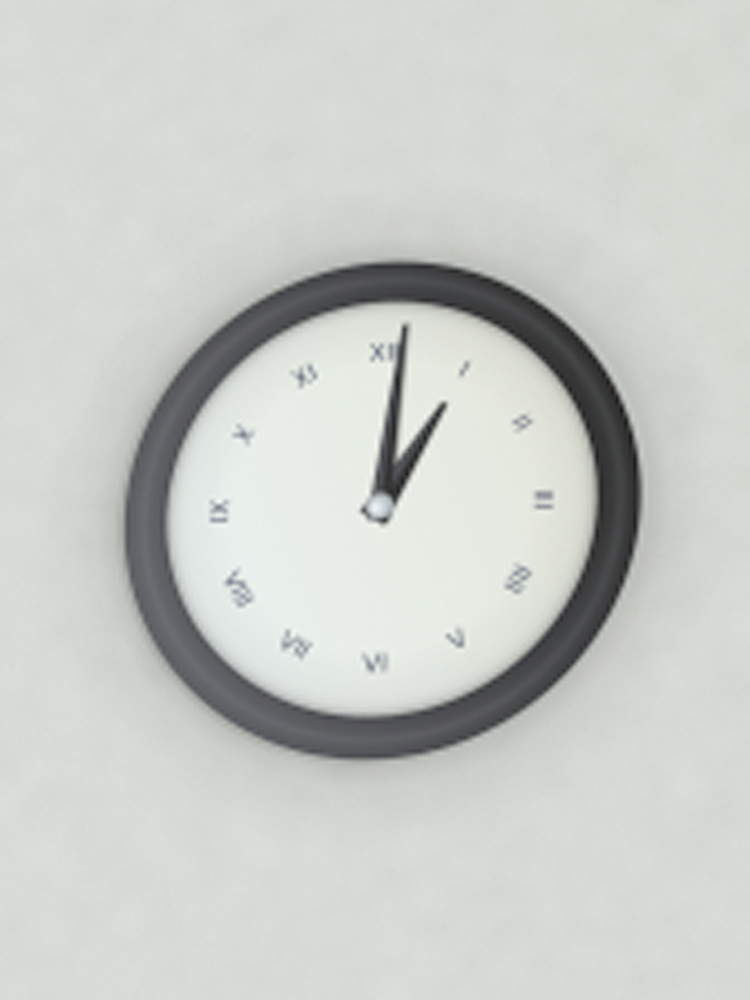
**1:01**
